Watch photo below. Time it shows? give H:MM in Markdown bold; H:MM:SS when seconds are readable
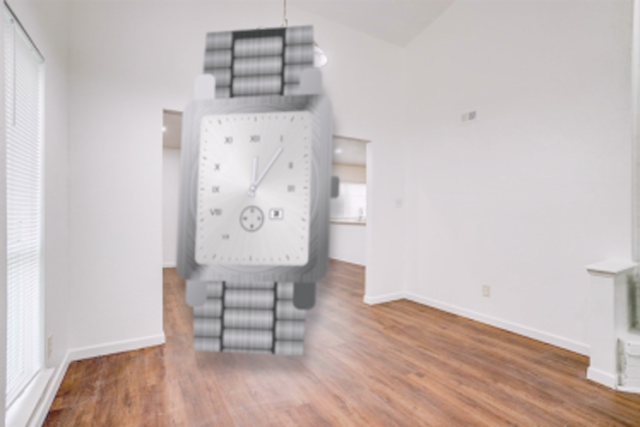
**12:06**
